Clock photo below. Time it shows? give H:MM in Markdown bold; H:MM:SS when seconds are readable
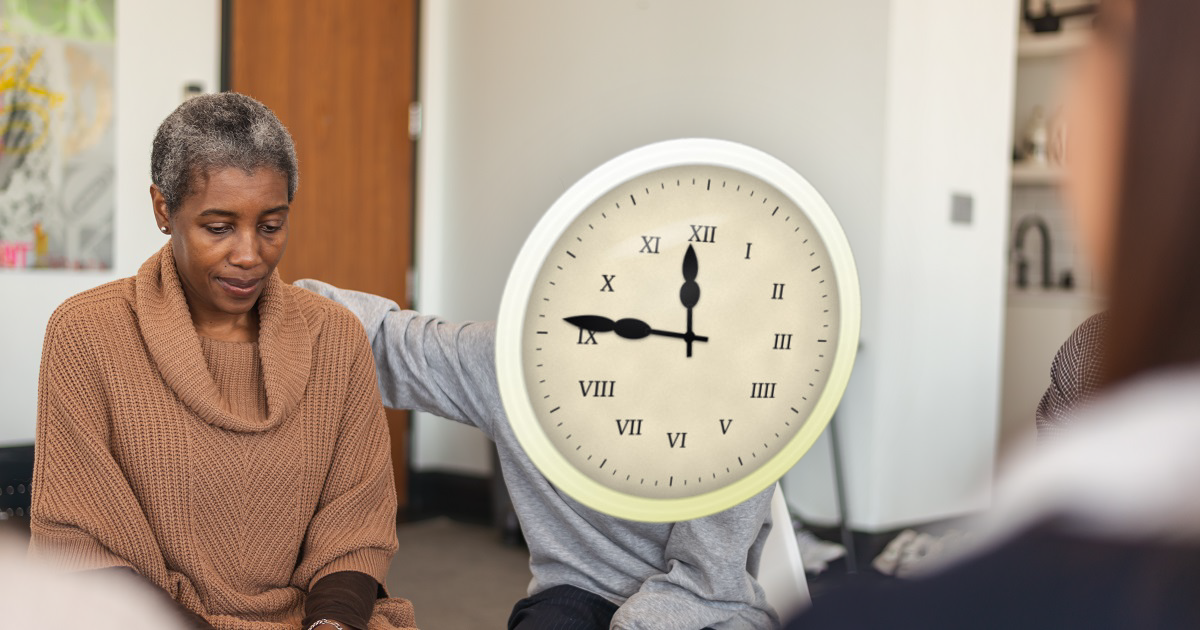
**11:46**
